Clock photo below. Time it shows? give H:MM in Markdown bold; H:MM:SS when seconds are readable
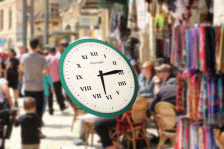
**6:14**
